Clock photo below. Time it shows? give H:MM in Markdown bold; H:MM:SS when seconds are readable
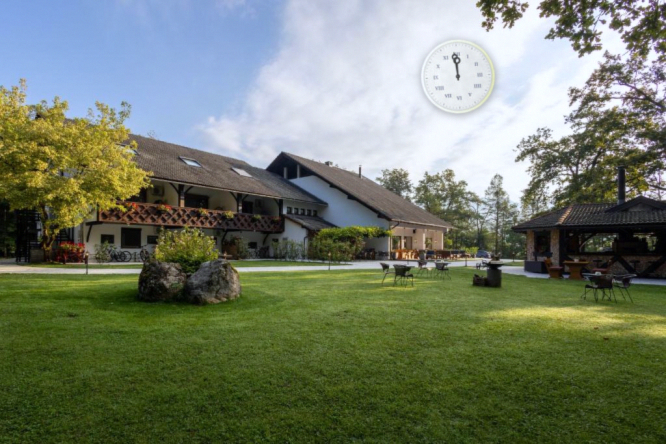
**11:59**
